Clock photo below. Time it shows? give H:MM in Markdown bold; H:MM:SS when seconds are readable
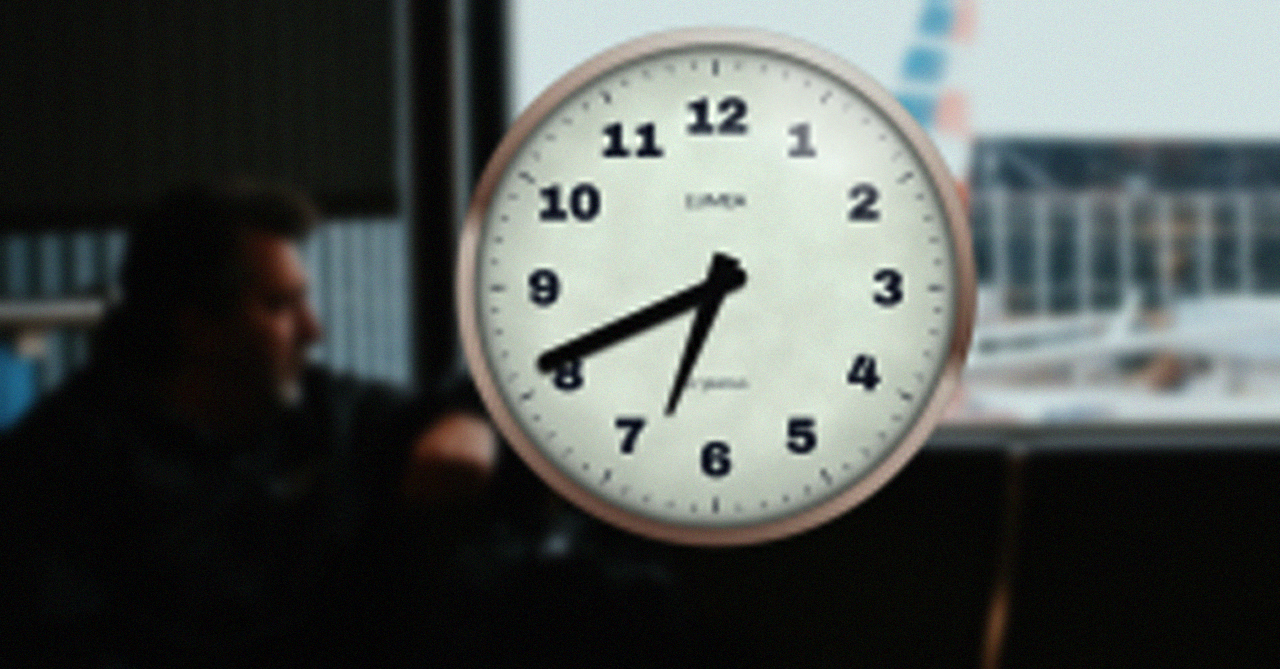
**6:41**
